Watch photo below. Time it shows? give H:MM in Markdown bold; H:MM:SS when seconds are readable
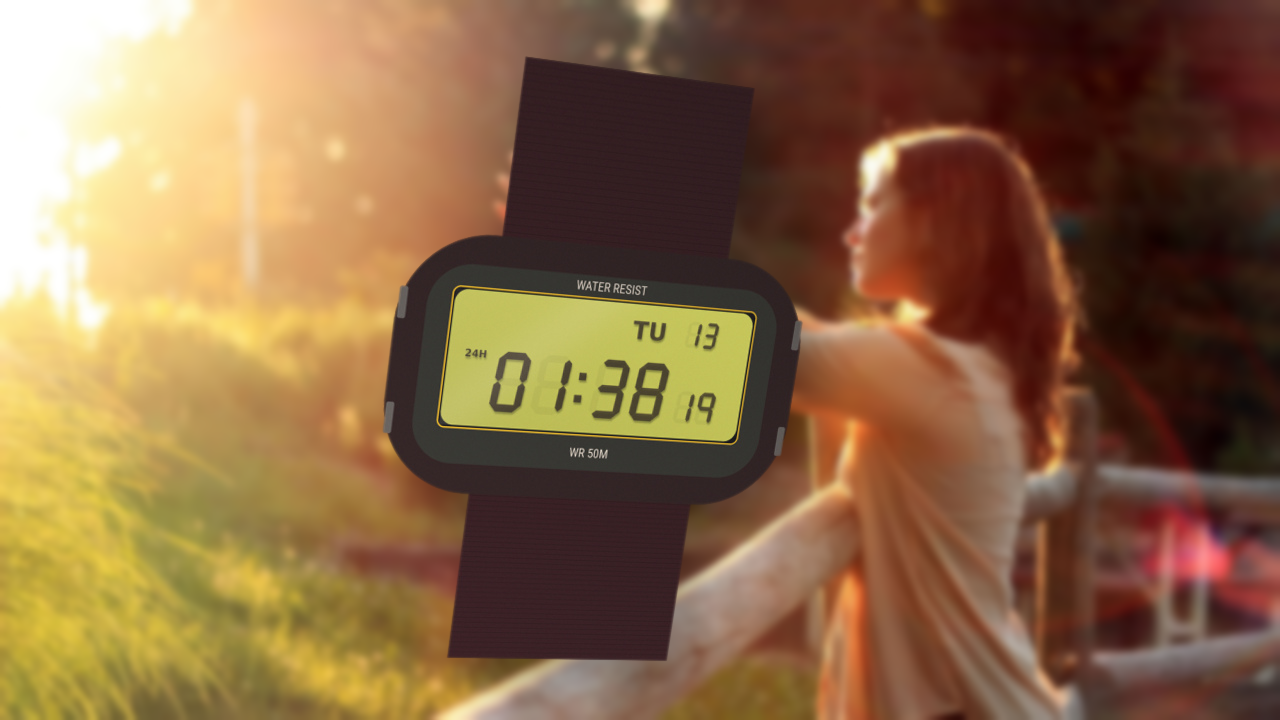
**1:38:19**
